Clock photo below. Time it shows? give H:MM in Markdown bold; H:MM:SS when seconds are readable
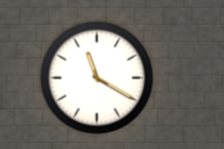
**11:20**
